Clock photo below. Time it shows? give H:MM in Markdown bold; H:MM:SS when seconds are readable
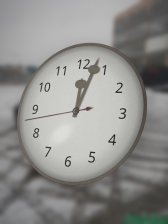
**12:02:43**
